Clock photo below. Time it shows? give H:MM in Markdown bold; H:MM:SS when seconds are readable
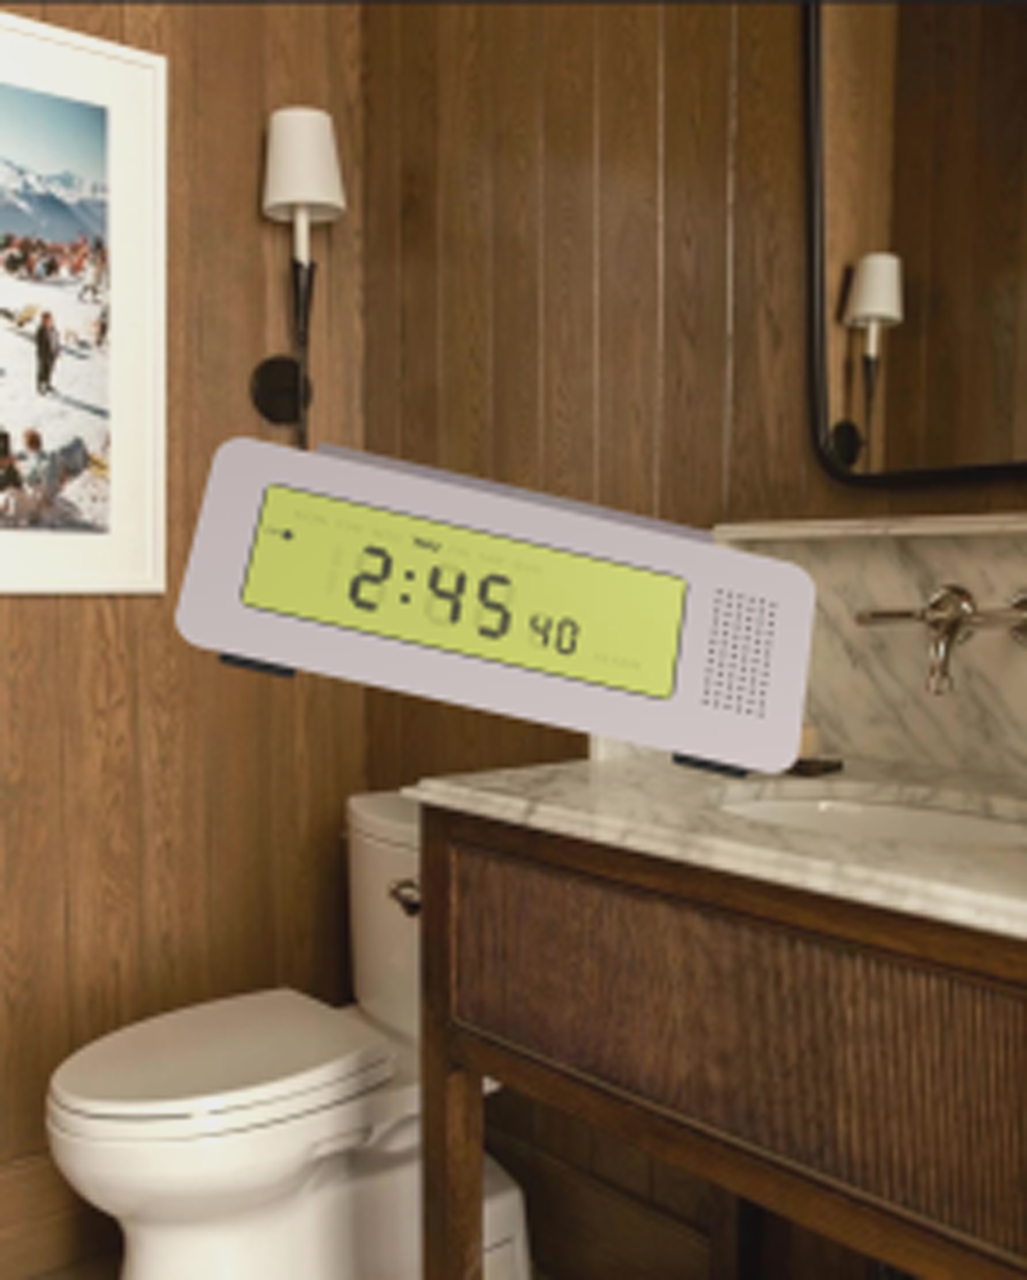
**2:45:40**
